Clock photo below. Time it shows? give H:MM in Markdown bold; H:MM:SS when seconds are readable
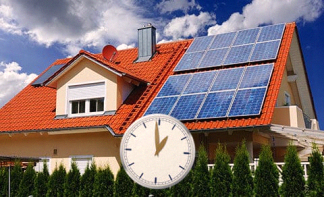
**12:59**
